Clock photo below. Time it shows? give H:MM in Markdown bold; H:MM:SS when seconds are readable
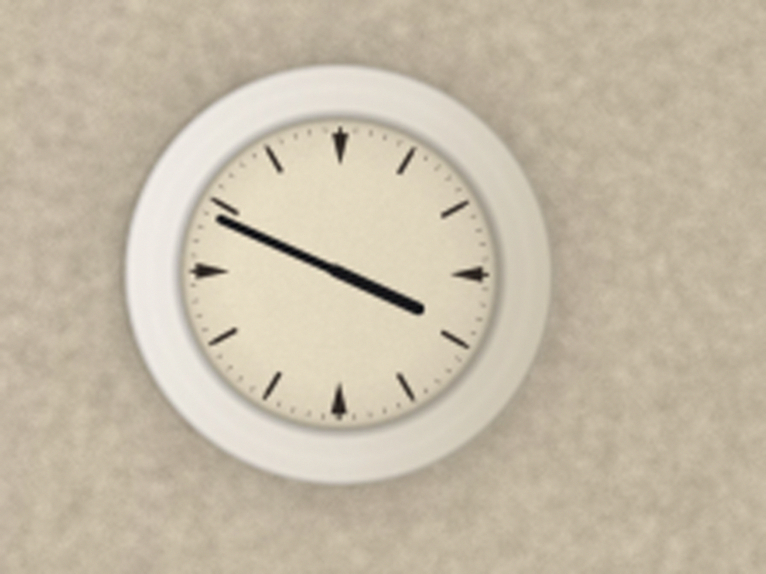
**3:49**
